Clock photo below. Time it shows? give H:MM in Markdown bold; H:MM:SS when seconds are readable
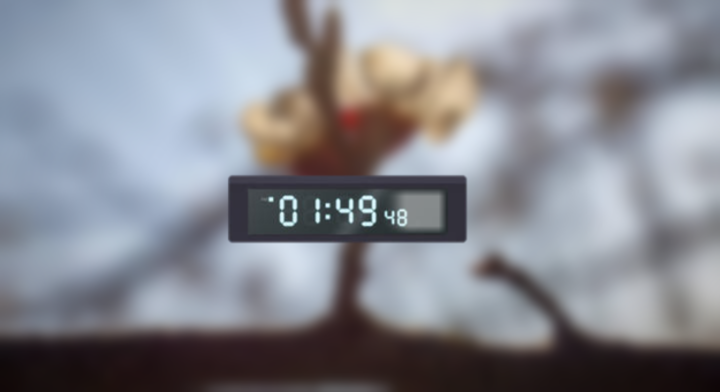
**1:49:48**
